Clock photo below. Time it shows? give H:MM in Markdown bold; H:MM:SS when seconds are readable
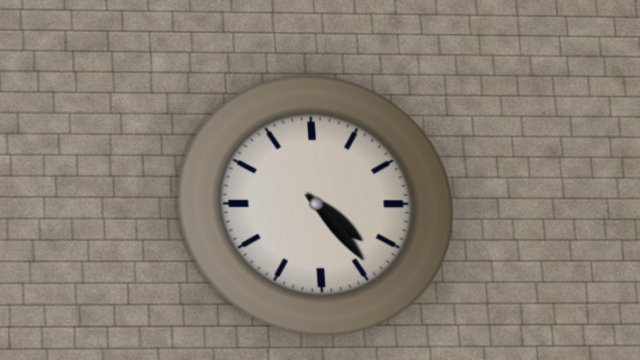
**4:24**
